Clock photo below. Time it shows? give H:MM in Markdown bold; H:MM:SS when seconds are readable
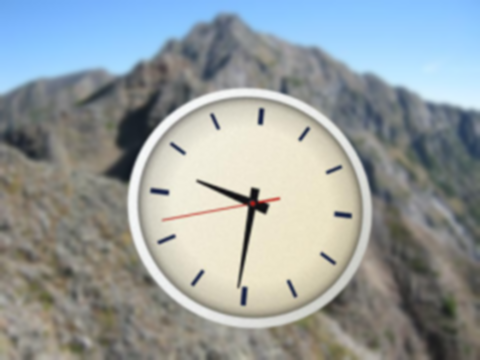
**9:30:42**
